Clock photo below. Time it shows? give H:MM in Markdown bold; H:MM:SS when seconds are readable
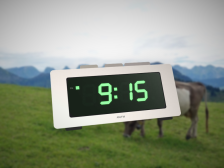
**9:15**
